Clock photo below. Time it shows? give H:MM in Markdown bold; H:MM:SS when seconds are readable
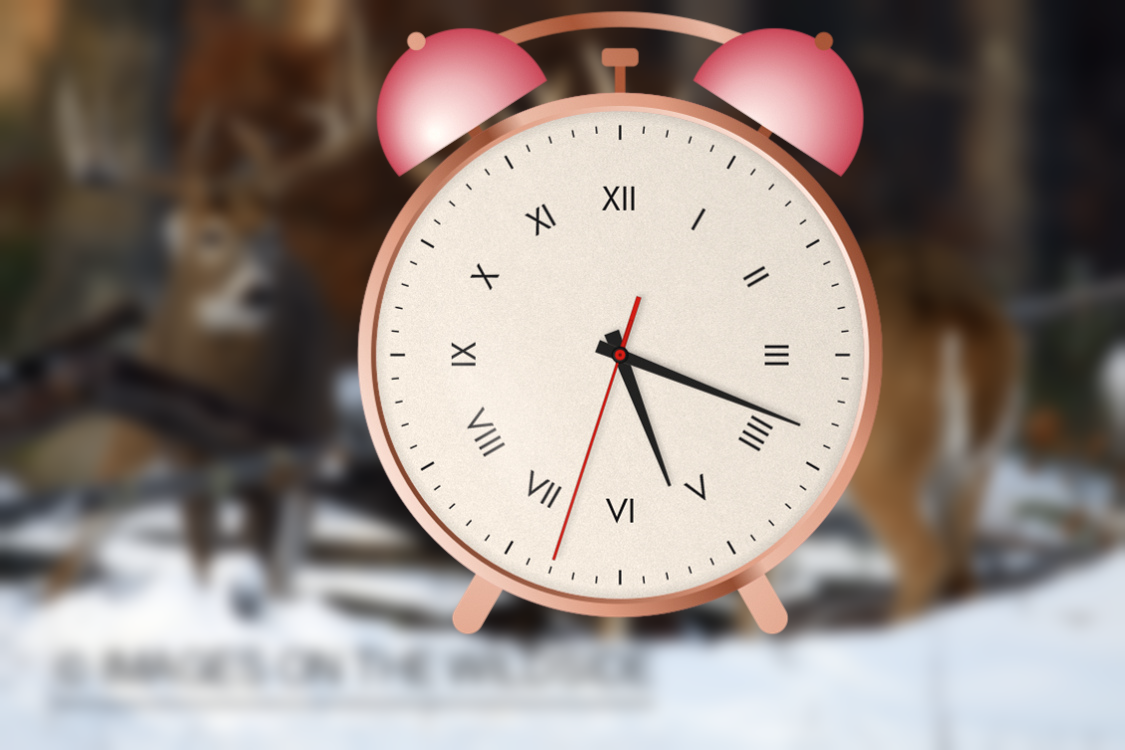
**5:18:33**
